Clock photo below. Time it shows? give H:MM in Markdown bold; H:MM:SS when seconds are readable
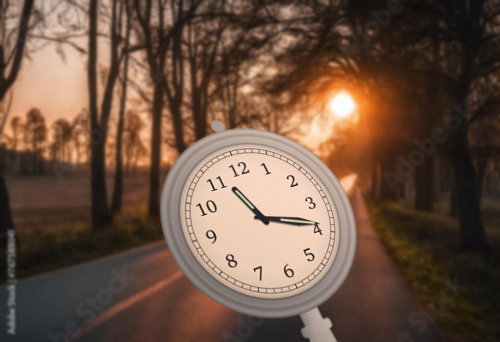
**11:19**
